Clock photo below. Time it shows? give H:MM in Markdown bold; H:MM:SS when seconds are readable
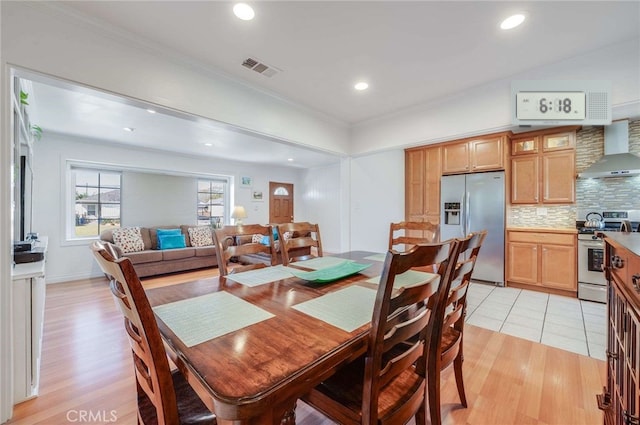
**6:18**
